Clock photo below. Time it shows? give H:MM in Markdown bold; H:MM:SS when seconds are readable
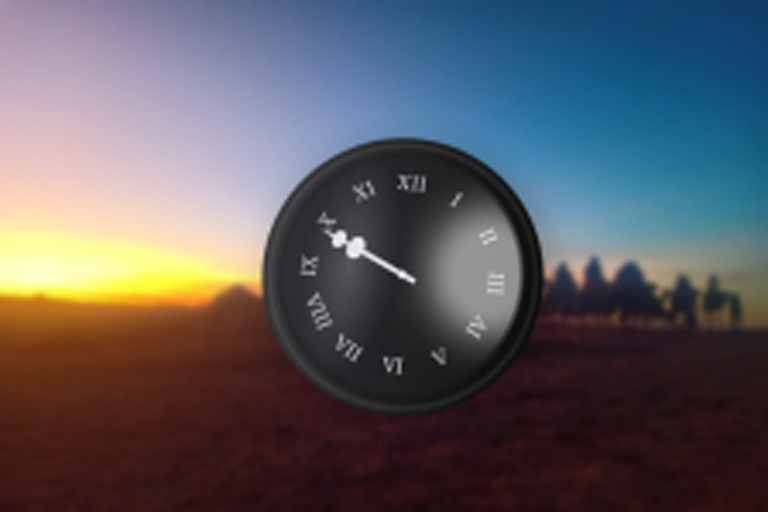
**9:49**
